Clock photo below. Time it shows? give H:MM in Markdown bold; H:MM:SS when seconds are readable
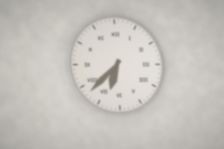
**6:38**
